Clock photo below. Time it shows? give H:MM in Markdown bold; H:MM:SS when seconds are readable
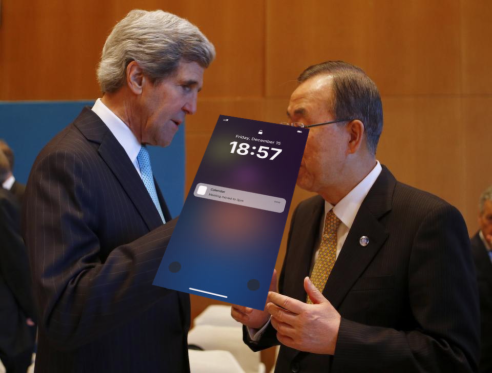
**18:57**
